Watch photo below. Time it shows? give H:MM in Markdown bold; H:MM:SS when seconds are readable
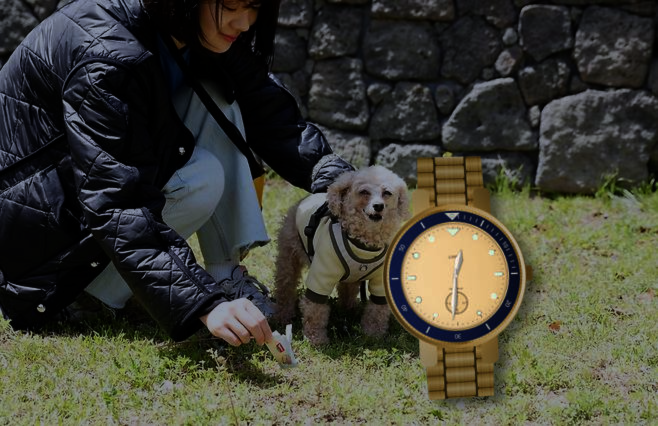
**12:31**
